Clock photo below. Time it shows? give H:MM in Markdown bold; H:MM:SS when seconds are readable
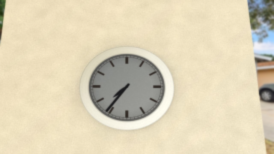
**7:36**
